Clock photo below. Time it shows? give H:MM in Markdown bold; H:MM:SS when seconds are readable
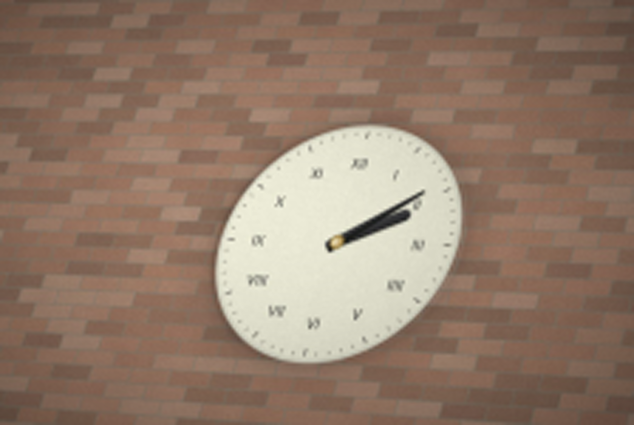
**2:09**
